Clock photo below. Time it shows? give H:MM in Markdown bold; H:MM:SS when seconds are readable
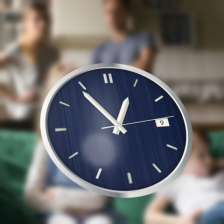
**12:54:14**
